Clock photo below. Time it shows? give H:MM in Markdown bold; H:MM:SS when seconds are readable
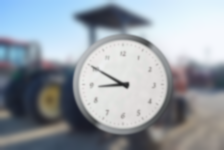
**8:50**
